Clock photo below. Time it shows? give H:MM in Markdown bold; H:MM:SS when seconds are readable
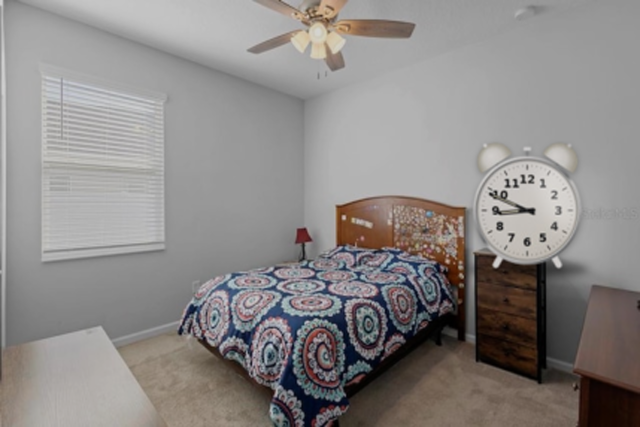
**8:49**
